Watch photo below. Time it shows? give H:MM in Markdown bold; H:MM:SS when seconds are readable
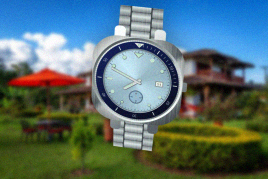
**7:49**
